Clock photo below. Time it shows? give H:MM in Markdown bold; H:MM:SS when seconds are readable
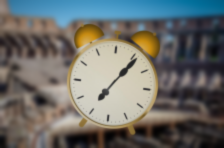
**7:06**
